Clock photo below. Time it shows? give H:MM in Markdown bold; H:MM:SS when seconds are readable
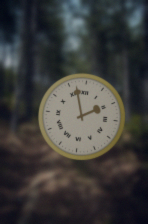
**1:57**
